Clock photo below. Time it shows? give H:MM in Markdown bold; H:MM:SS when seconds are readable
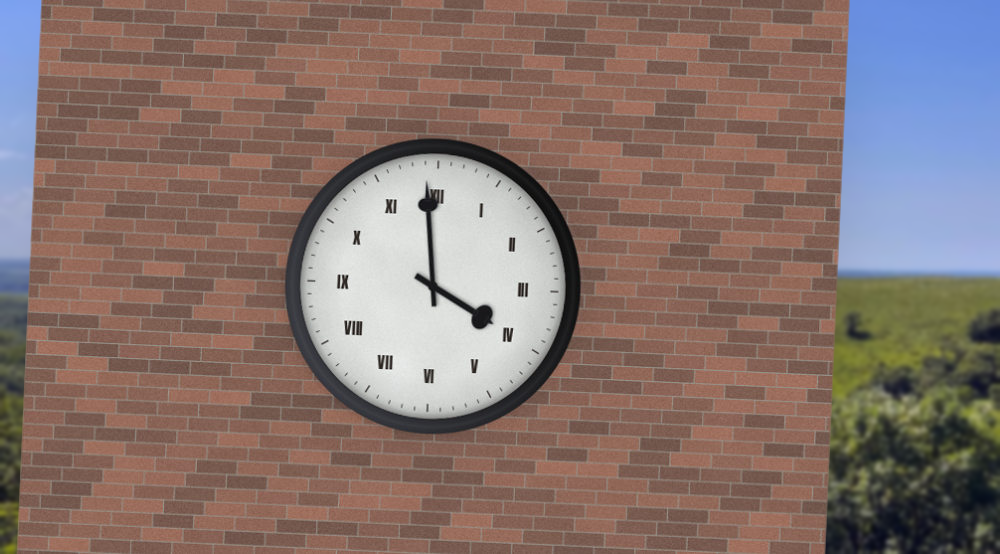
**3:59**
